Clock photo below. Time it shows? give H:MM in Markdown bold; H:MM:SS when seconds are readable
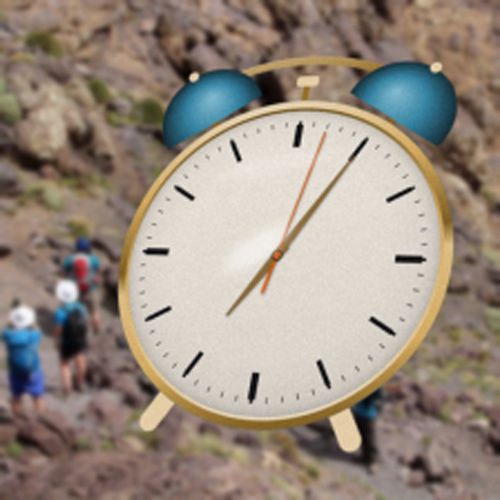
**7:05:02**
